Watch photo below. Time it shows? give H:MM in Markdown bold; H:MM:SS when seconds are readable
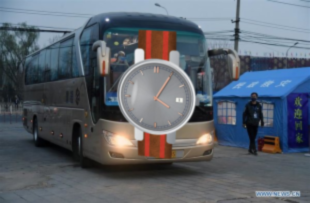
**4:05**
